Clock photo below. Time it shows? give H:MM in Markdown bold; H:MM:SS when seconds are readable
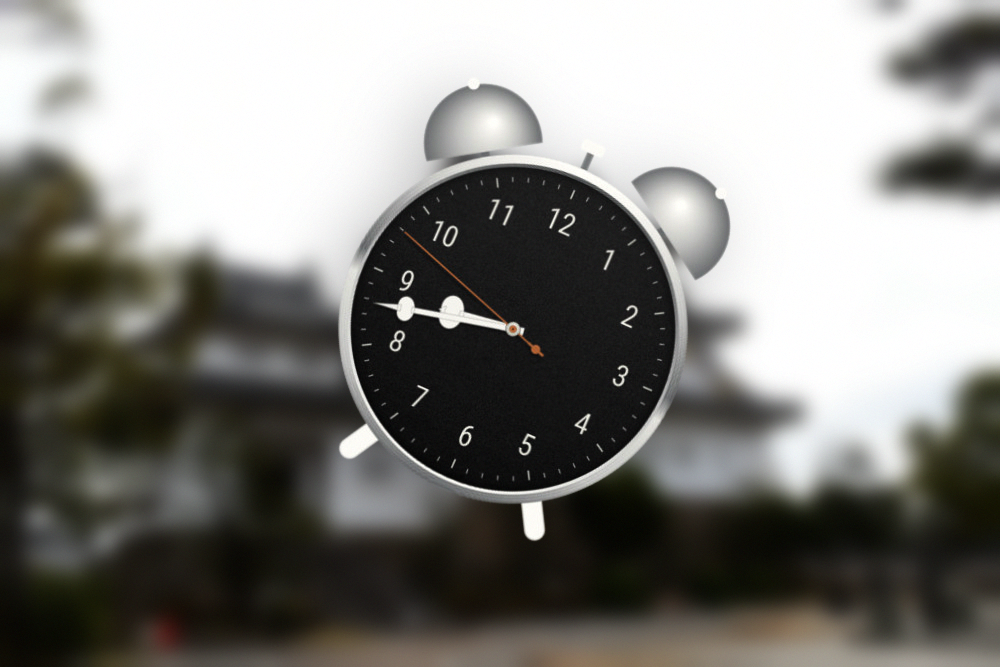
**8:42:48**
